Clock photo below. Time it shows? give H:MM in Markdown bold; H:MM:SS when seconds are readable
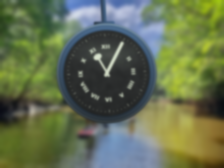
**11:05**
